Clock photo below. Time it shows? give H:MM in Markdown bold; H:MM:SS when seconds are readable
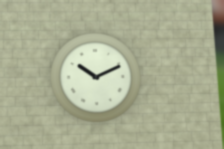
**10:11**
